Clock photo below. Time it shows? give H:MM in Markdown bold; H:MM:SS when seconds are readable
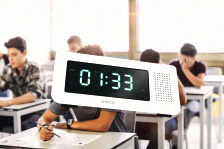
**1:33**
